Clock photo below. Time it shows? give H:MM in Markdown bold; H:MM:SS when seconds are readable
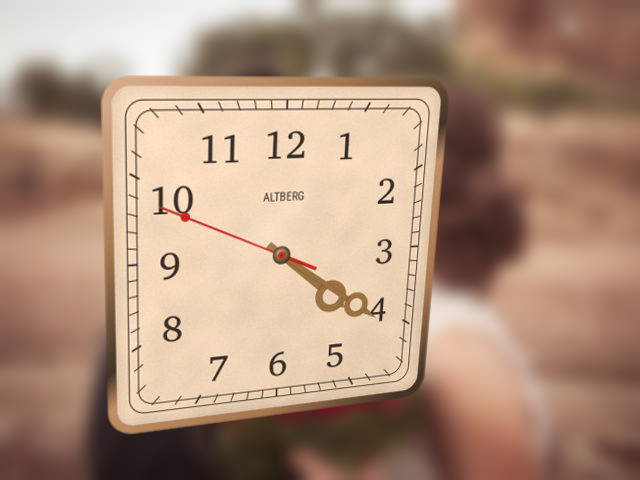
**4:20:49**
